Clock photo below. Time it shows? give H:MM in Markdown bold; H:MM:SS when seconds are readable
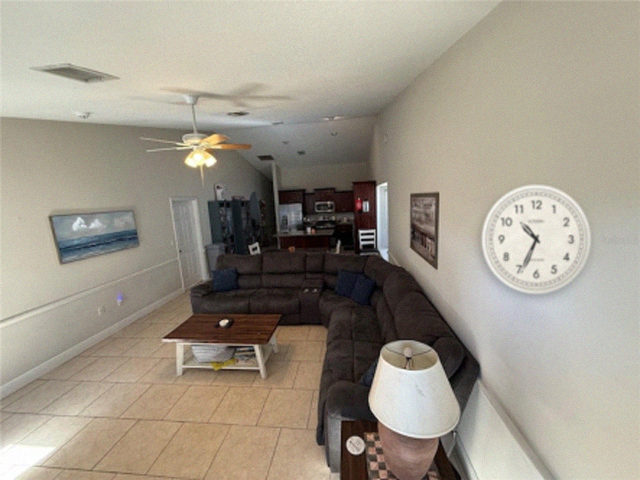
**10:34**
